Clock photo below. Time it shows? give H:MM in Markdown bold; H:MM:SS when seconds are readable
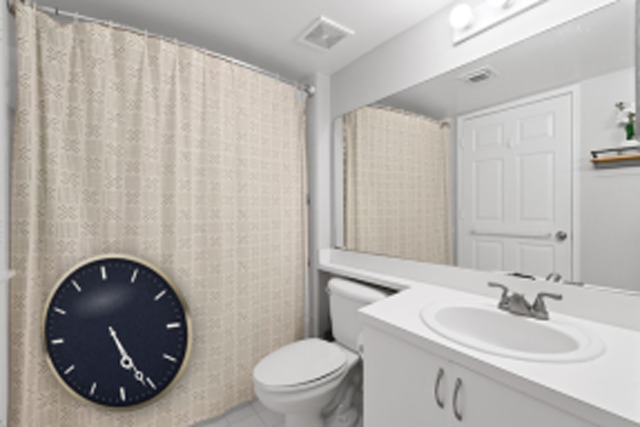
**5:26**
